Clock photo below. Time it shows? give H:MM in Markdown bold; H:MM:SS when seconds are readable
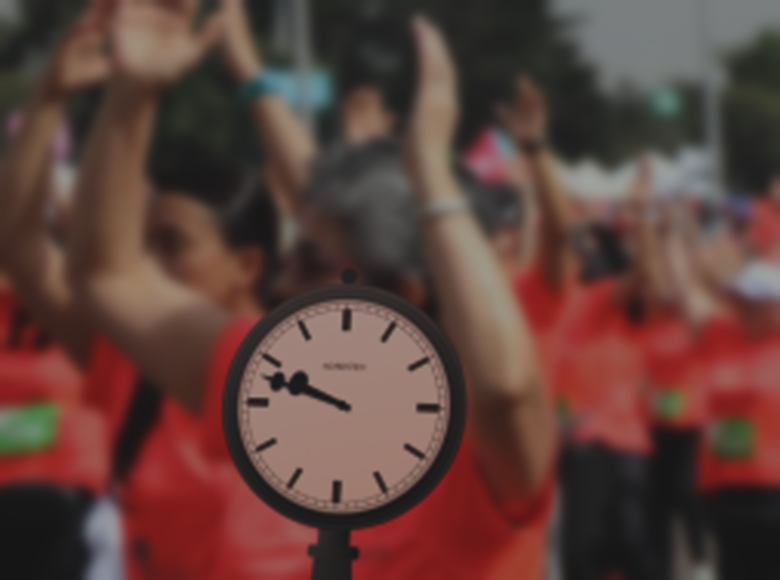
**9:48**
